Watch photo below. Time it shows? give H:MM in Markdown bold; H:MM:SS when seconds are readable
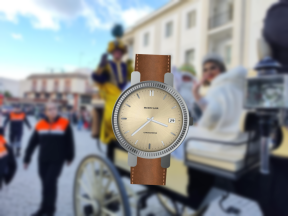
**3:38**
